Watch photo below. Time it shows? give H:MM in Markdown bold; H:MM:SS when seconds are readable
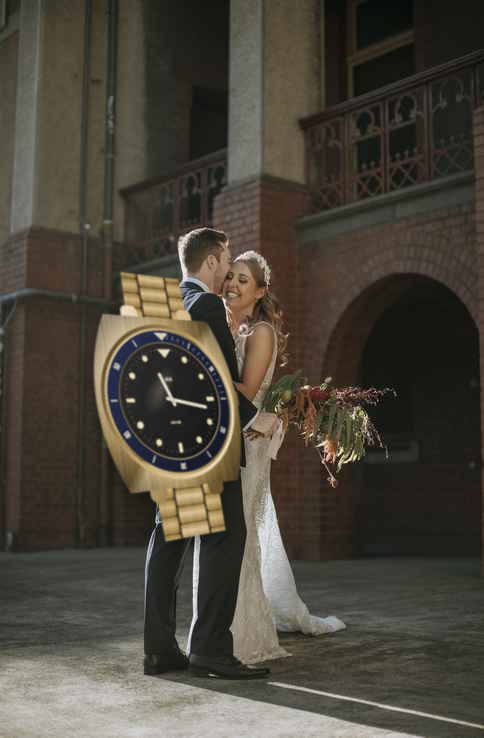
**11:17**
